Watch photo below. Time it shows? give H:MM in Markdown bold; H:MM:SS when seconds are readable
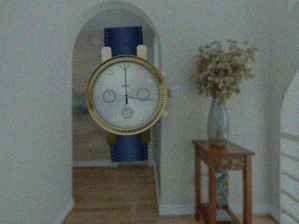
**6:17**
